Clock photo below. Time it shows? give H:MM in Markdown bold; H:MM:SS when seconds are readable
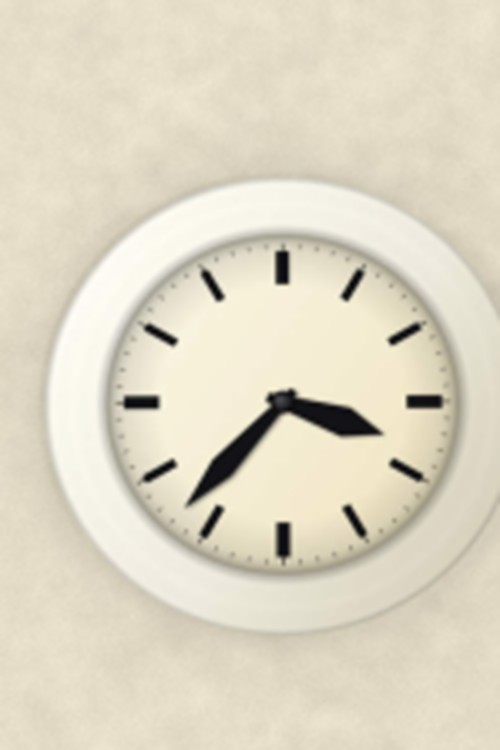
**3:37**
